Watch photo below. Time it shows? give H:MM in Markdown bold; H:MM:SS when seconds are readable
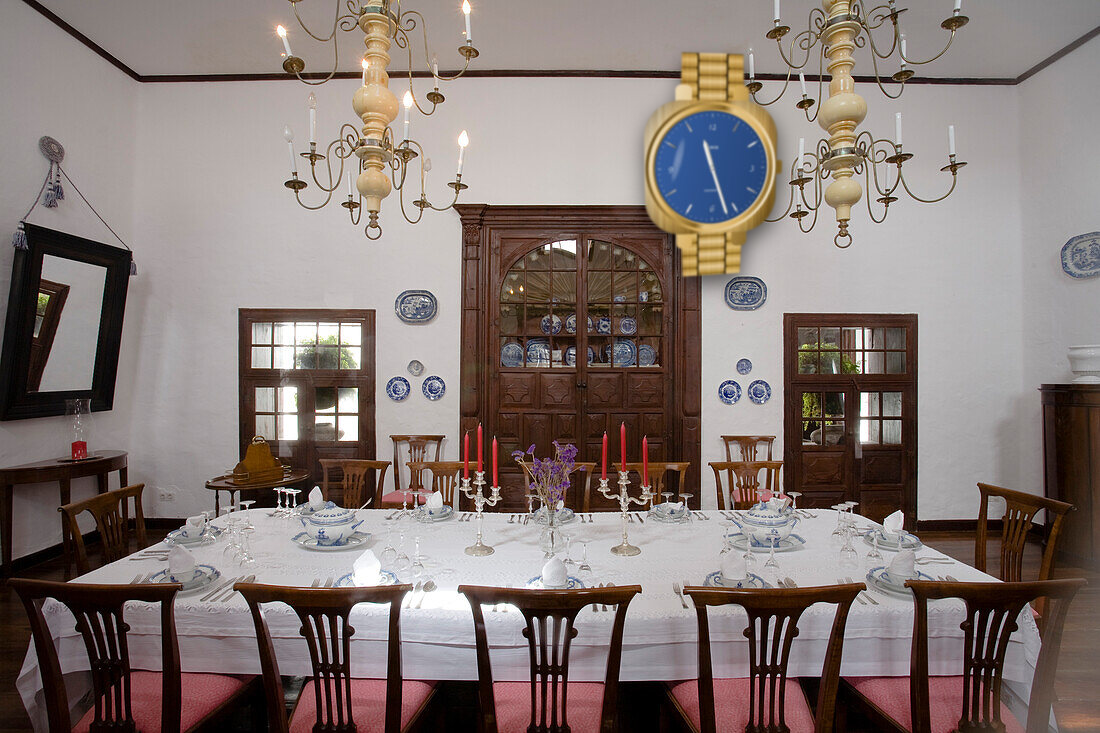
**11:27**
